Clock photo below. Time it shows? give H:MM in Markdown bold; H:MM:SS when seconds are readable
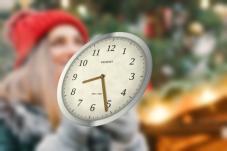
**8:26**
